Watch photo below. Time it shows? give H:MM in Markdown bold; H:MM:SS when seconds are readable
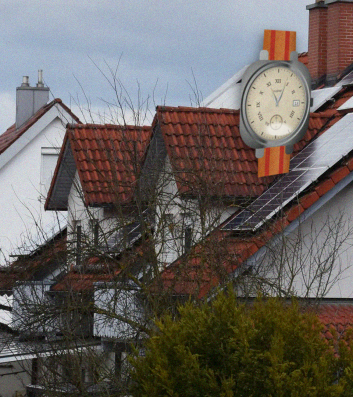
**11:04**
